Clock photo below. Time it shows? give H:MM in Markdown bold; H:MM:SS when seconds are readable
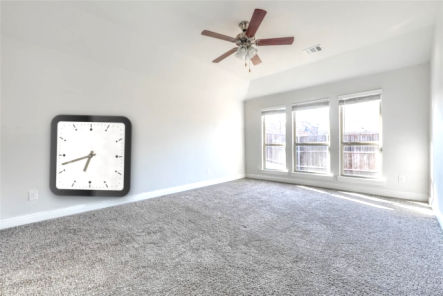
**6:42**
